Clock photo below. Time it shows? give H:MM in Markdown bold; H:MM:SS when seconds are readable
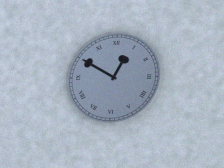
**12:50**
